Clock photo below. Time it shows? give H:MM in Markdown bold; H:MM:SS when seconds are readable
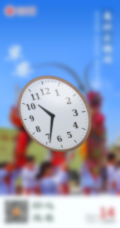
**10:34**
